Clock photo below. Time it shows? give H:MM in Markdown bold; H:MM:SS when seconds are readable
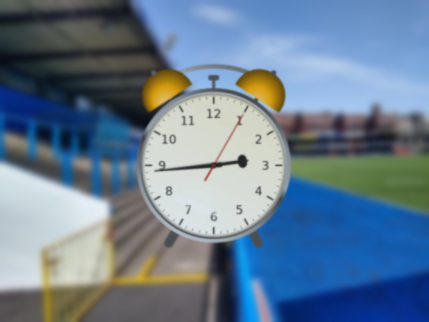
**2:44:05**
